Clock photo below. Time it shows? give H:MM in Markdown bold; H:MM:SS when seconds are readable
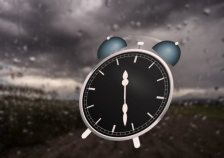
**11:27**
